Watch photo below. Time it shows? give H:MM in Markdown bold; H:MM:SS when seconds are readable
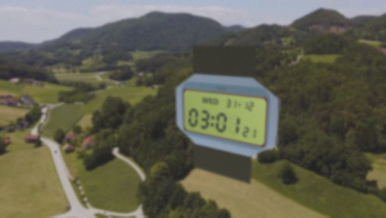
**3:01**
